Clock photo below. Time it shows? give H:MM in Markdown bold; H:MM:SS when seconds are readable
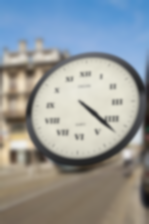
**4:22**
